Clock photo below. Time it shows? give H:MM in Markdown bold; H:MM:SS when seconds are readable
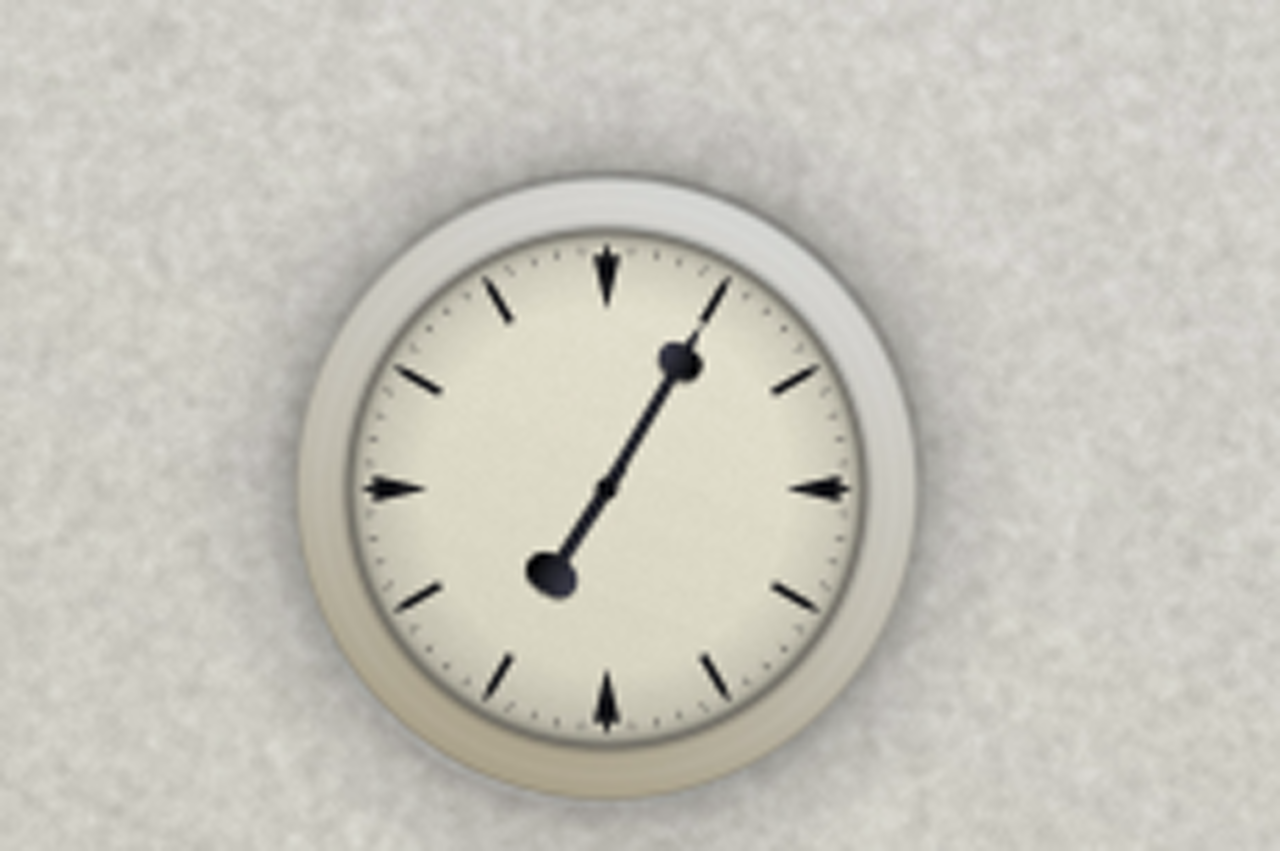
**7:05**
